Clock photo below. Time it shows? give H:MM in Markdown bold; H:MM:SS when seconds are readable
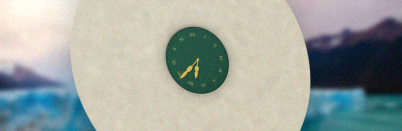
**6:39**
